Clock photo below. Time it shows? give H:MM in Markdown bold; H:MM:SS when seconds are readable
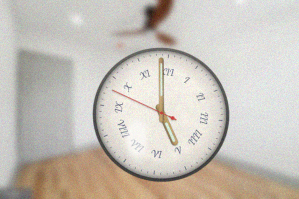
**4:58:48**
